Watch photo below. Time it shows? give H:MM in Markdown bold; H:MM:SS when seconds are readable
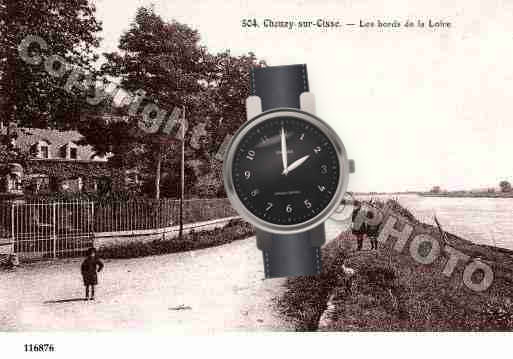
**2:00**
